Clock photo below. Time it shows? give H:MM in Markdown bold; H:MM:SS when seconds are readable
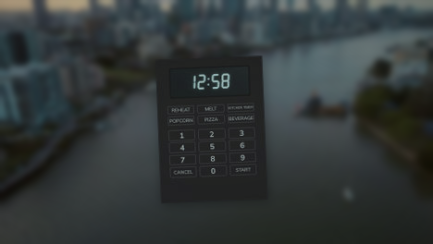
**12:58**
